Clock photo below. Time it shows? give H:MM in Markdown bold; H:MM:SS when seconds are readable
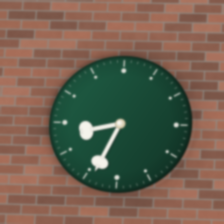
**8:34**
